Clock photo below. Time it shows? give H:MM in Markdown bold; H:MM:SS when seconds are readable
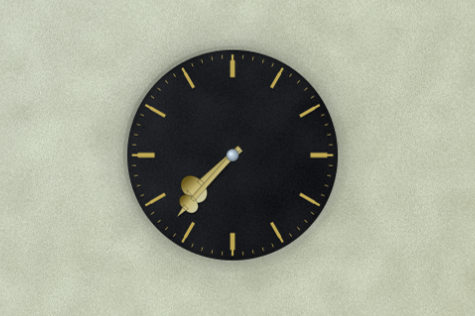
**7:37**
